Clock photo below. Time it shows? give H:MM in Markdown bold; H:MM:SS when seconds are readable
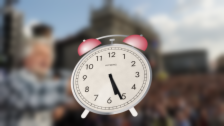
**5:26**
